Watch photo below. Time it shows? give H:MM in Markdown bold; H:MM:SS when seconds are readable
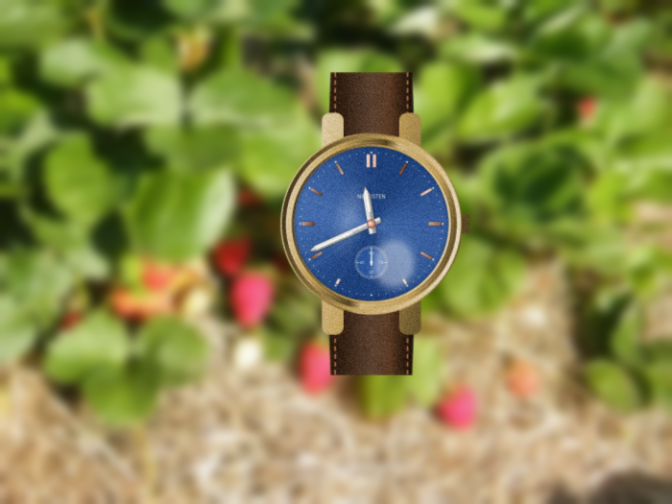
**11:41**
